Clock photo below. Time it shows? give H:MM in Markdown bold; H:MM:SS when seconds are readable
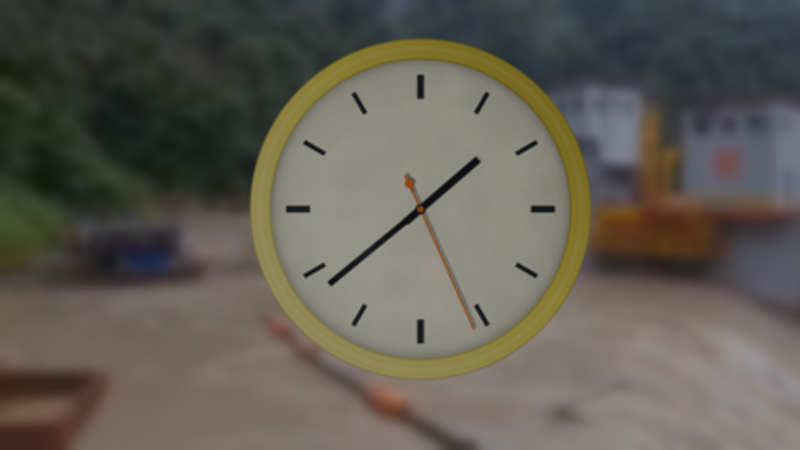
**1:38:26**
